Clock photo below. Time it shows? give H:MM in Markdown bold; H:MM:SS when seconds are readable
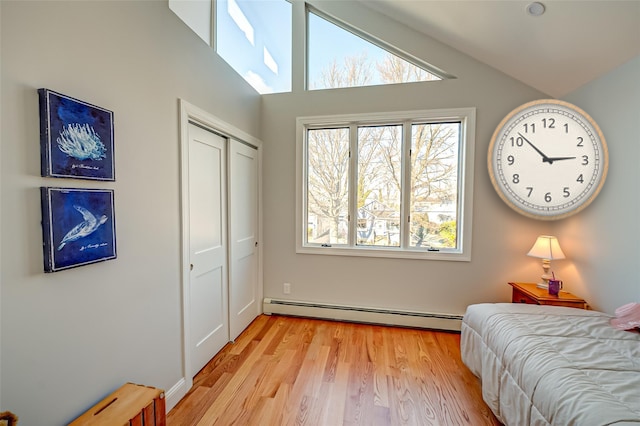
**2:52**
